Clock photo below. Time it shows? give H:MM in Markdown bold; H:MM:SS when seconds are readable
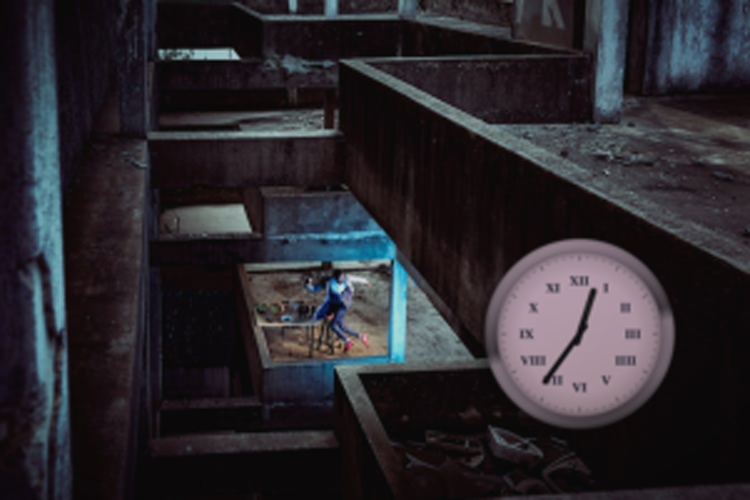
**12:36**
